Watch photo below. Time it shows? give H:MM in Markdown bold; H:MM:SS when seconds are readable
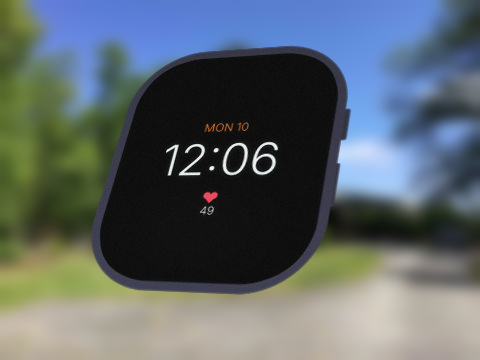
**12:06**
